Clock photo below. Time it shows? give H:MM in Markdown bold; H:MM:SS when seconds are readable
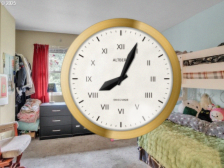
**8:04**
